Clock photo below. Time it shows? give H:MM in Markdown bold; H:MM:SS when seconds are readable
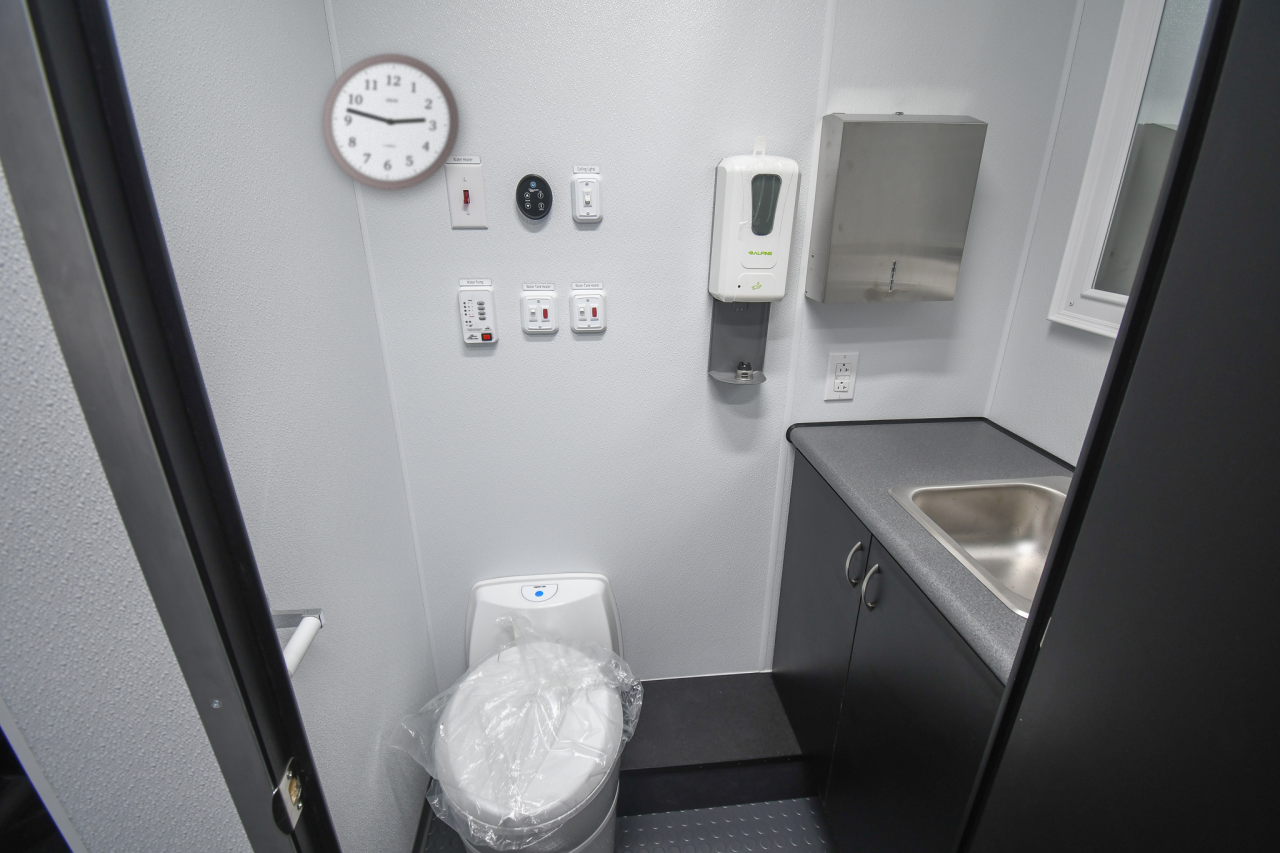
**2:47**
